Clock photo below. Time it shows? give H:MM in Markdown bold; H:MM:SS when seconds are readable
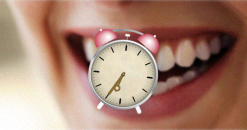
**6:35**
